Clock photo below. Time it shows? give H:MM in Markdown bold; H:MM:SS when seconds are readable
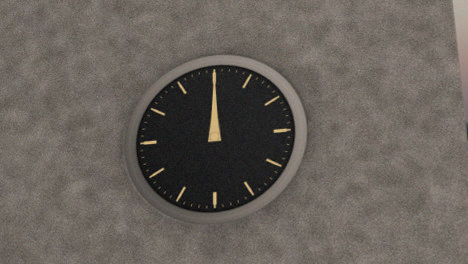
**12:00**
